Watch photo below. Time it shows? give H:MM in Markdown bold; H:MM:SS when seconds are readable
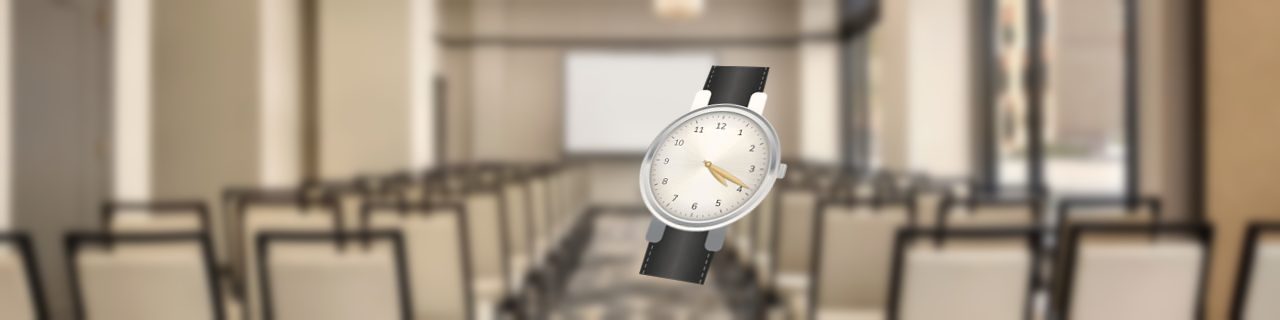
**4:19**
